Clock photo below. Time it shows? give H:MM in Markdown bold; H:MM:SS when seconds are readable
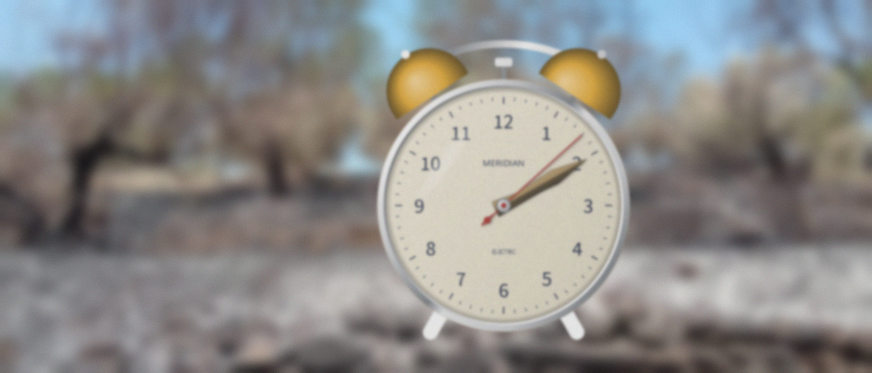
**2:10:08**
